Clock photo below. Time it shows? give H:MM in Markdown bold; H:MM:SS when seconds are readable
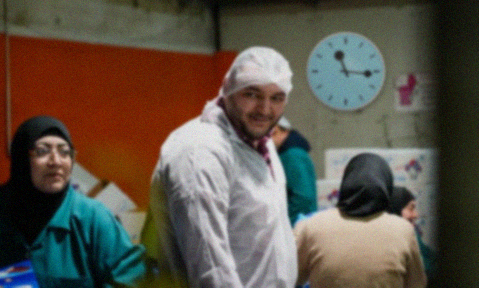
**11:16**
